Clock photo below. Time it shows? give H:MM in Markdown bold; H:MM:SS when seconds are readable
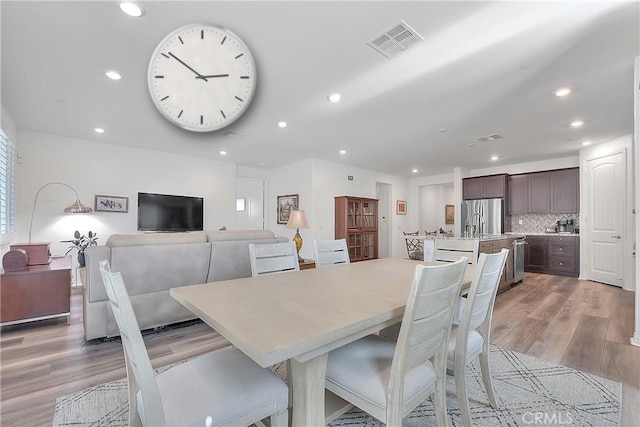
**2:51**
